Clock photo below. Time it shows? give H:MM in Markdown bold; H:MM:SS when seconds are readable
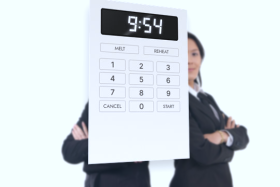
**9:54**
